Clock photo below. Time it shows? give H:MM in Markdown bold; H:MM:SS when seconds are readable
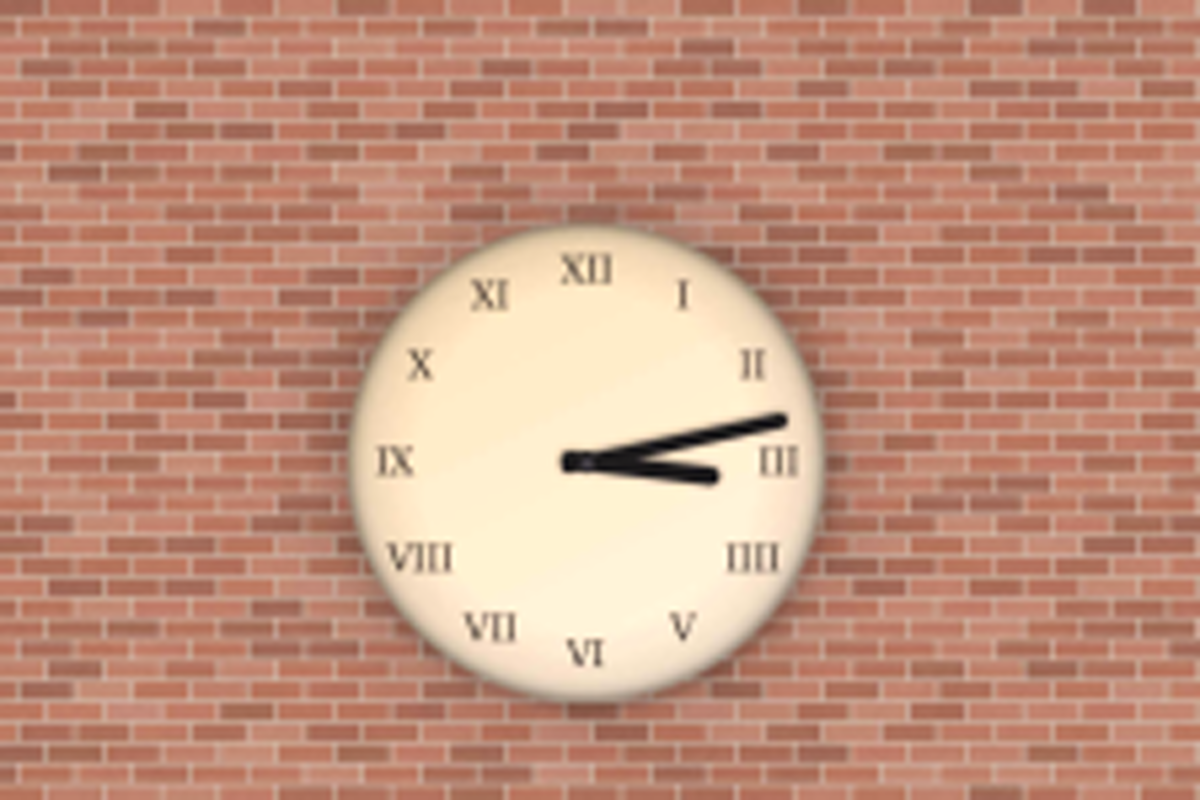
**3:13**
